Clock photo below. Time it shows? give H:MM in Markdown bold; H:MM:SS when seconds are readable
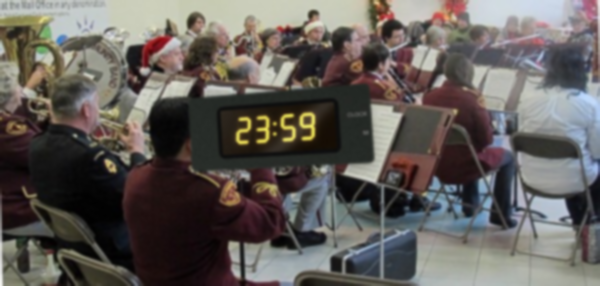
**23:59**
